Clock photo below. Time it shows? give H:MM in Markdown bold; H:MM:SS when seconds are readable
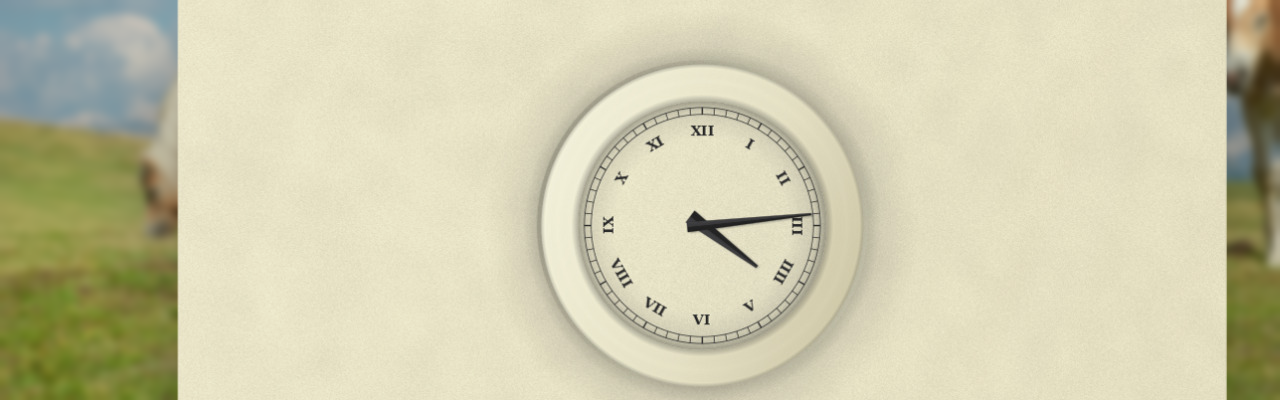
**4:14**
